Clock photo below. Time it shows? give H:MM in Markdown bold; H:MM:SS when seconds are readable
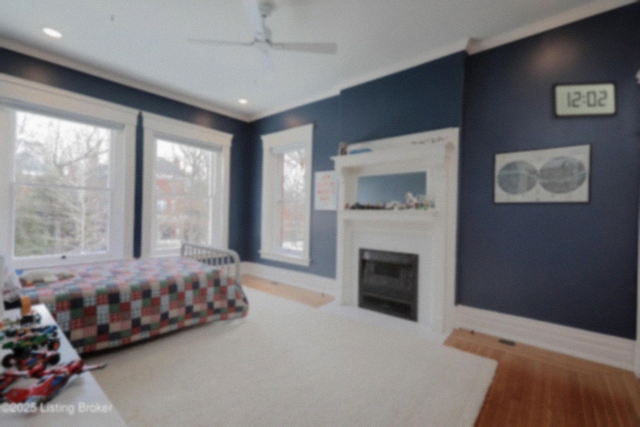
**12:02**
